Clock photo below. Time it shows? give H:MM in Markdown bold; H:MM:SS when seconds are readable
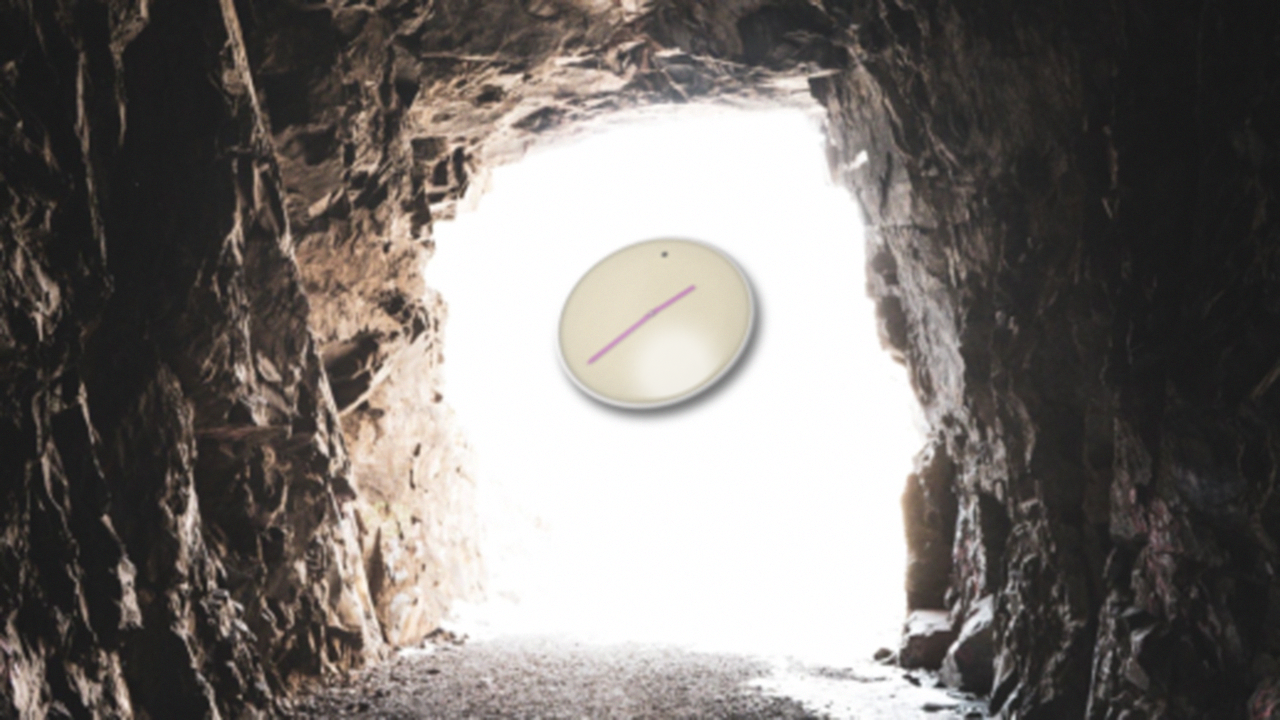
**1:37**
